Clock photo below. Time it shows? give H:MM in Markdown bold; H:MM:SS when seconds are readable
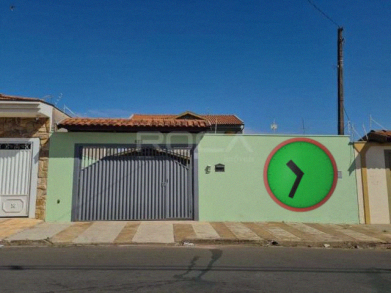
**10:34**
